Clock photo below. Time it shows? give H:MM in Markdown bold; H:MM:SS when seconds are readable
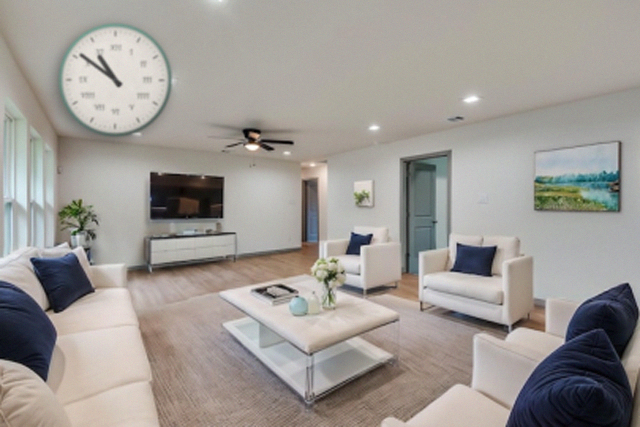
**10:51**
